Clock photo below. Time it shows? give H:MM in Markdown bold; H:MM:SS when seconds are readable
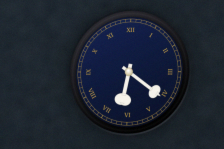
**6:21**
